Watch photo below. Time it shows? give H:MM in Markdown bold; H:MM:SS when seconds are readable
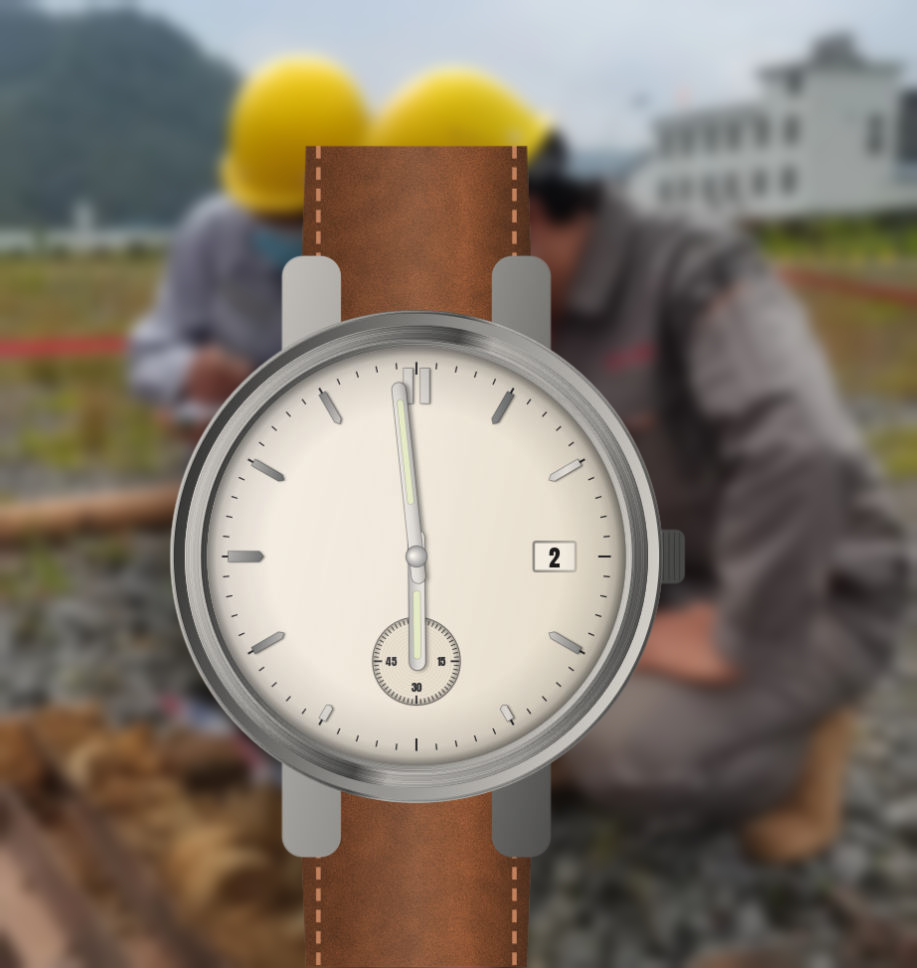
**5:59:00**
